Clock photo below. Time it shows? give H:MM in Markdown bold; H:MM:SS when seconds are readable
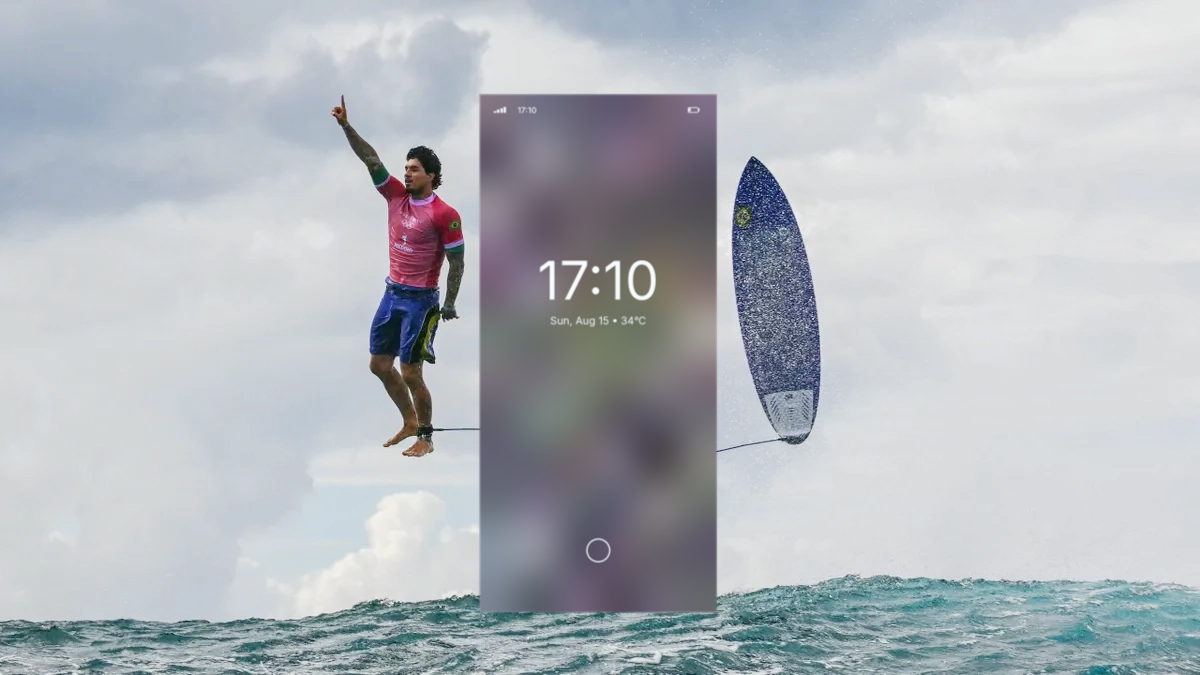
**17:10**
